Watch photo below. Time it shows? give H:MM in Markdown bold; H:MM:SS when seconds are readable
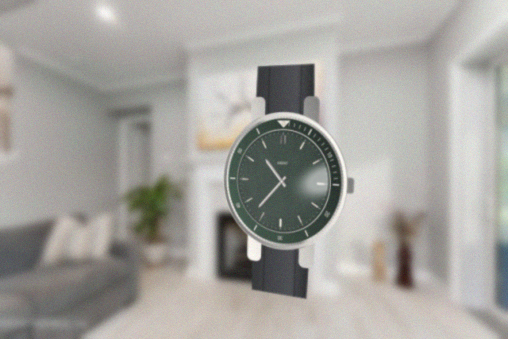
**10:37**
